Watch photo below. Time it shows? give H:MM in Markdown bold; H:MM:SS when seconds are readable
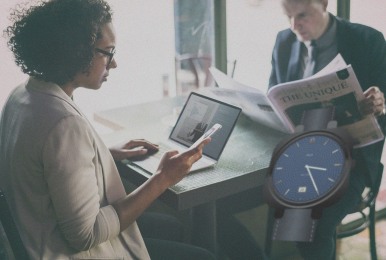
**3:25**
